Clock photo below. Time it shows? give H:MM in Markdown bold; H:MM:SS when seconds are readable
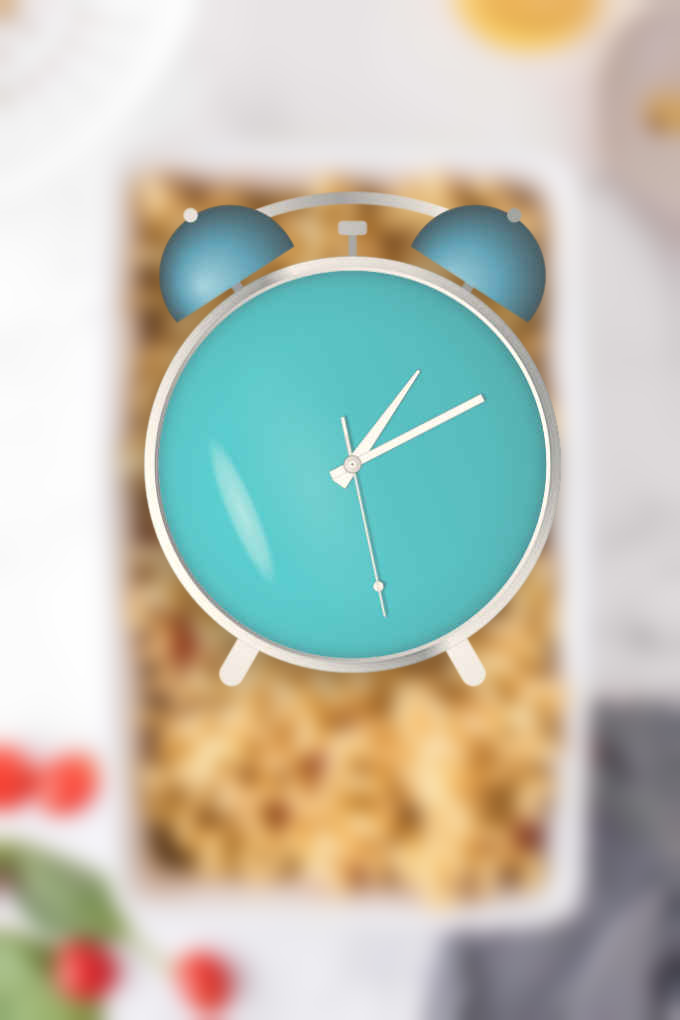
**1:10:28**
